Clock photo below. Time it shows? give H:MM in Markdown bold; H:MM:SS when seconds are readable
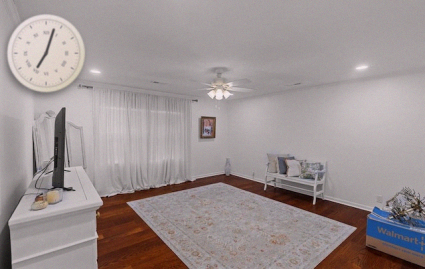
**7:03**
